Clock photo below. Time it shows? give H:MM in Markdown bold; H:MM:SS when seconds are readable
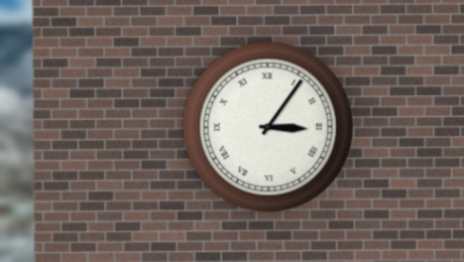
**3:06**
